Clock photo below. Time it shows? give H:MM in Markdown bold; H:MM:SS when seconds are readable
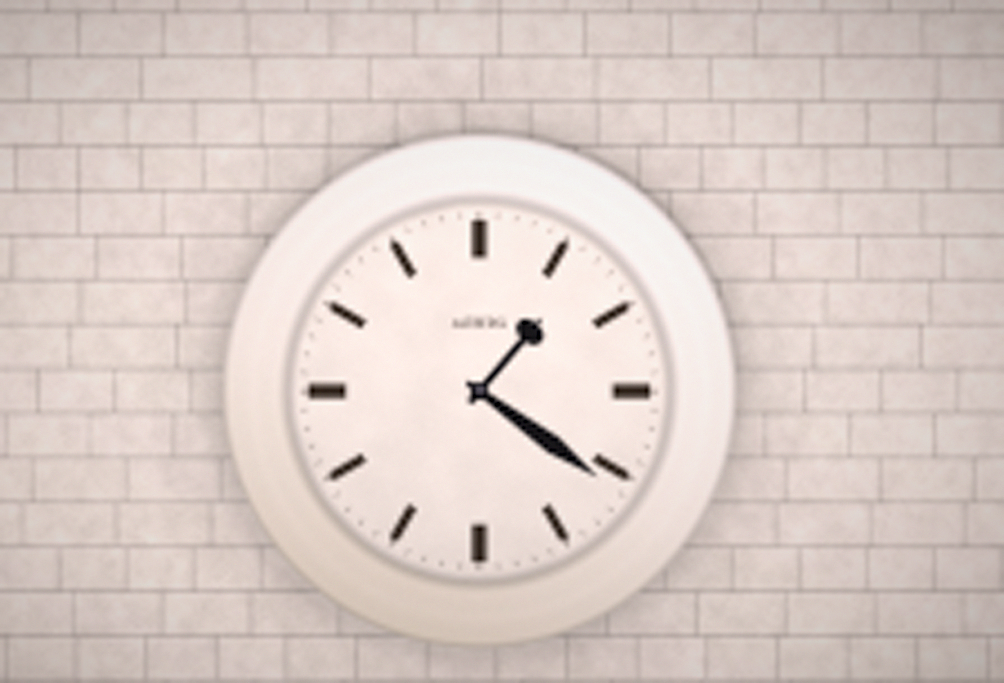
**1:21**
